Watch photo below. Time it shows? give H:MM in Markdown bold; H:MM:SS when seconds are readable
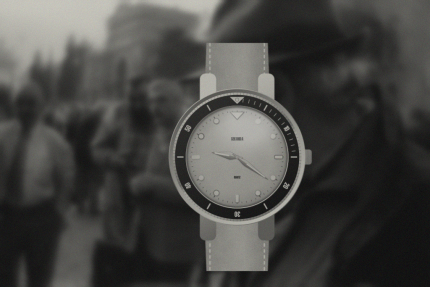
**9:21**
